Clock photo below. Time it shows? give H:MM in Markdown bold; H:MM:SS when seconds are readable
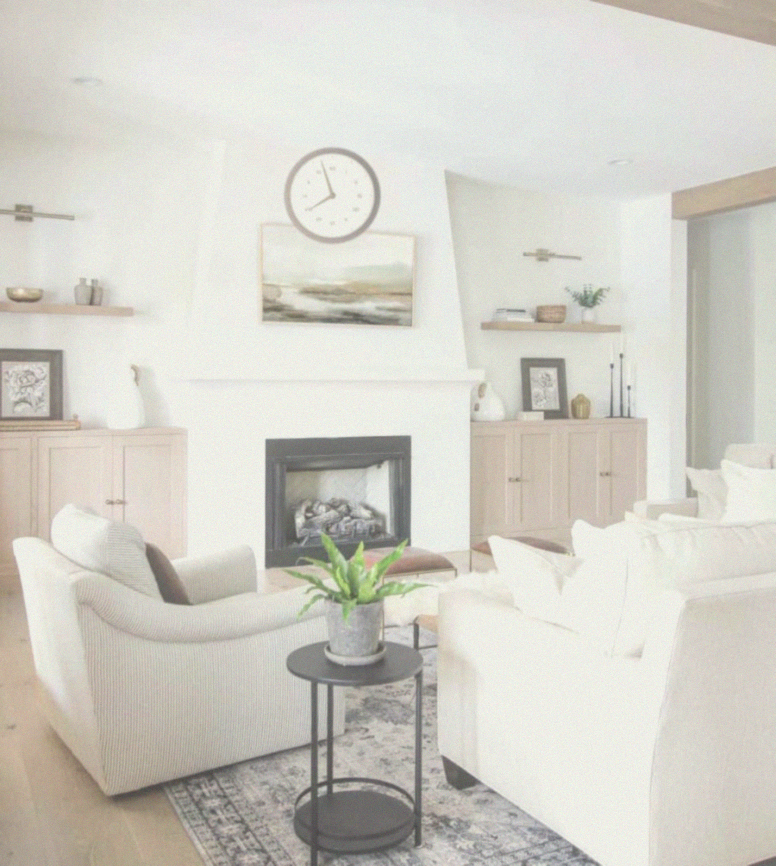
**7:57**
